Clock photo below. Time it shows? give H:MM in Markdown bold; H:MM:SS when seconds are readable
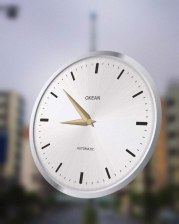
**8:52**
